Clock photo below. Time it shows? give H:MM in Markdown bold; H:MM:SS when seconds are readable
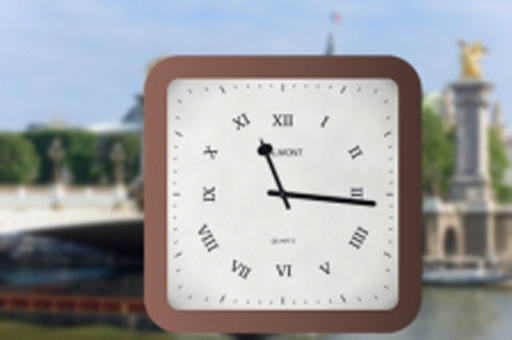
**11:16**
